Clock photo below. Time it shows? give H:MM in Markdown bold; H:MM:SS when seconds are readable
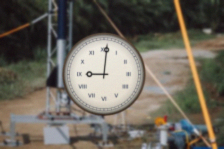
**9:01**
